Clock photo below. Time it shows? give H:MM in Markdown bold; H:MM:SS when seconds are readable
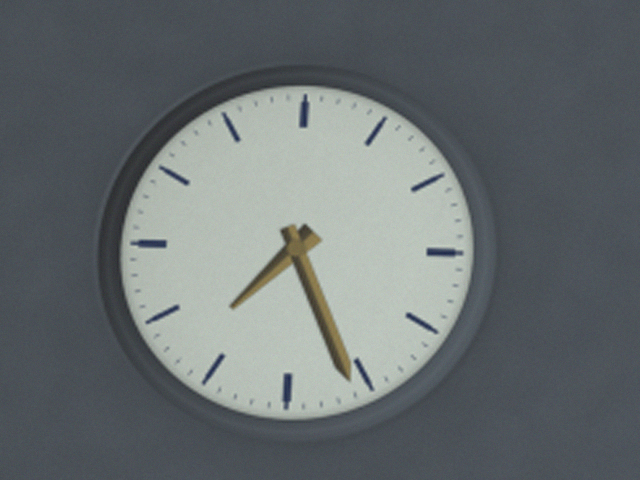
**7:26**
